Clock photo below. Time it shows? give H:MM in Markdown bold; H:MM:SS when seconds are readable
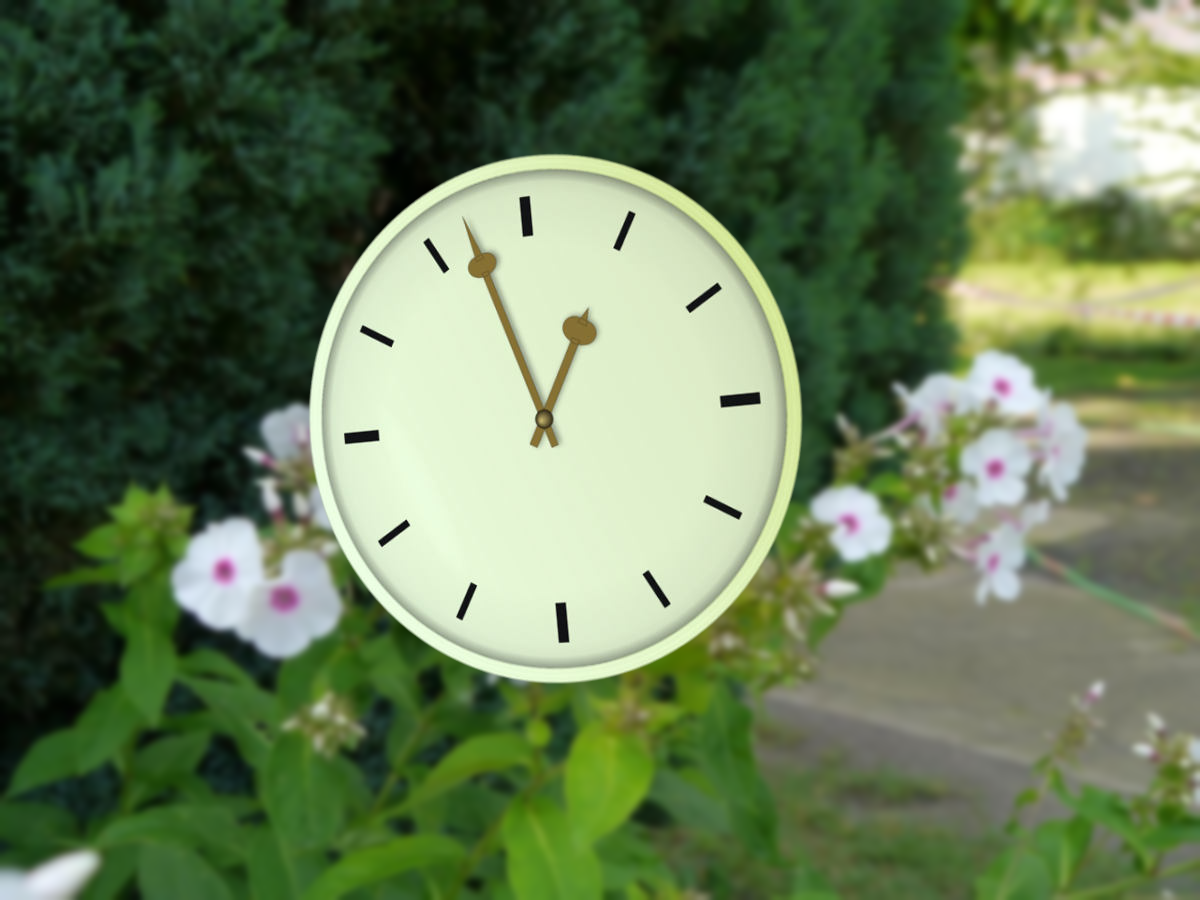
**12:57**
